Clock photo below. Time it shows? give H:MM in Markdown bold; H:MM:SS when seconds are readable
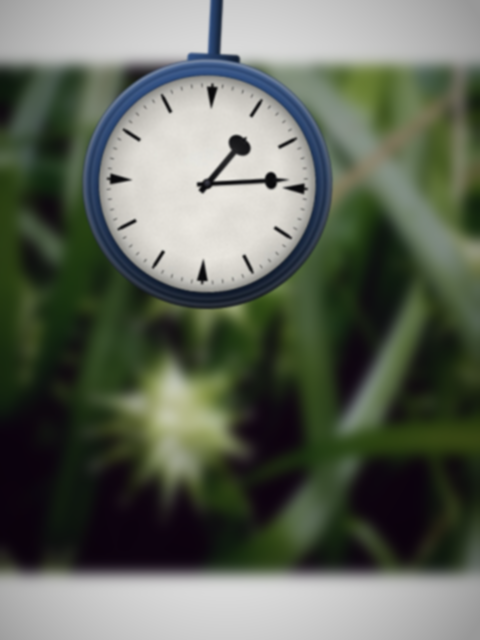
**1:14**
